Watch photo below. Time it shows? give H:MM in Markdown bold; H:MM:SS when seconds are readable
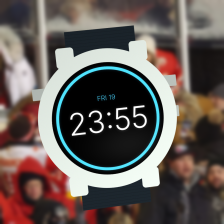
**23:55**
